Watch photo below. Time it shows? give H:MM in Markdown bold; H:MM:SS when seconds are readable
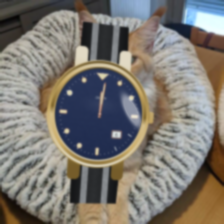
**12:01**
